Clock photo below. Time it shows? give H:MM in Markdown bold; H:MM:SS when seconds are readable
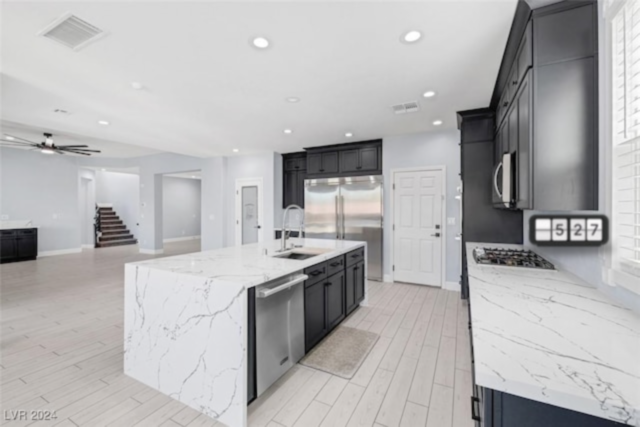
**5:27**
